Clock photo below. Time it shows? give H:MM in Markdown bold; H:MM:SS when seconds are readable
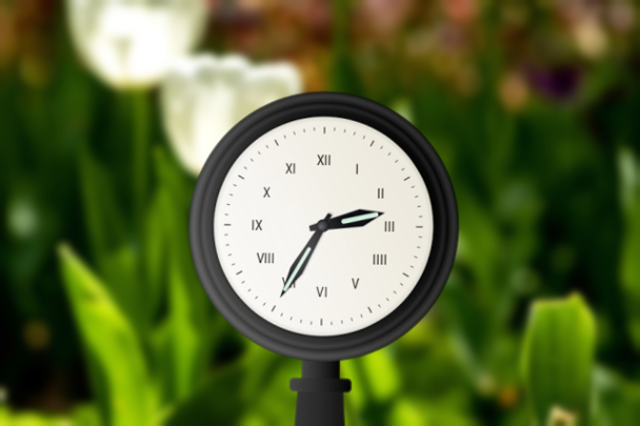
**2:35**
